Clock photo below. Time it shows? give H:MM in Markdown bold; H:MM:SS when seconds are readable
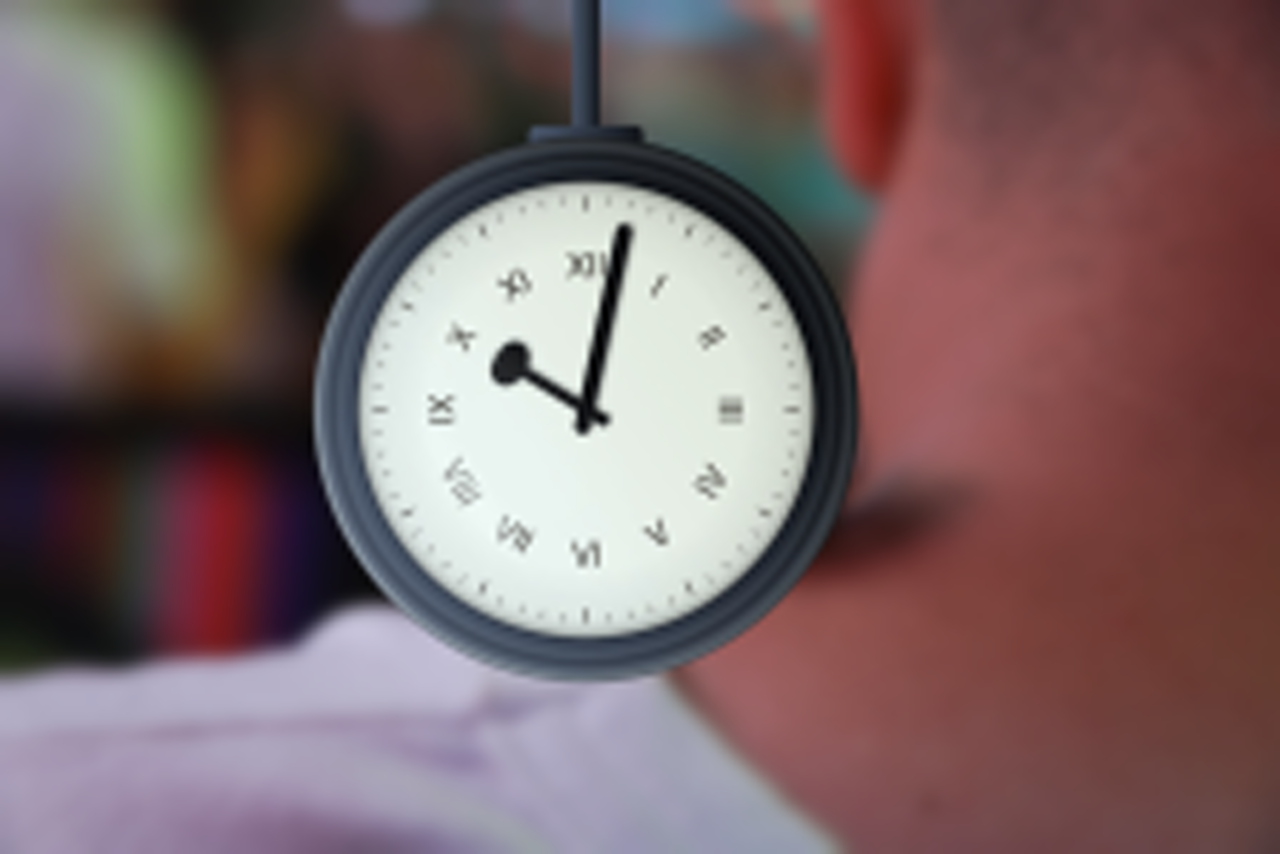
**10:02**
